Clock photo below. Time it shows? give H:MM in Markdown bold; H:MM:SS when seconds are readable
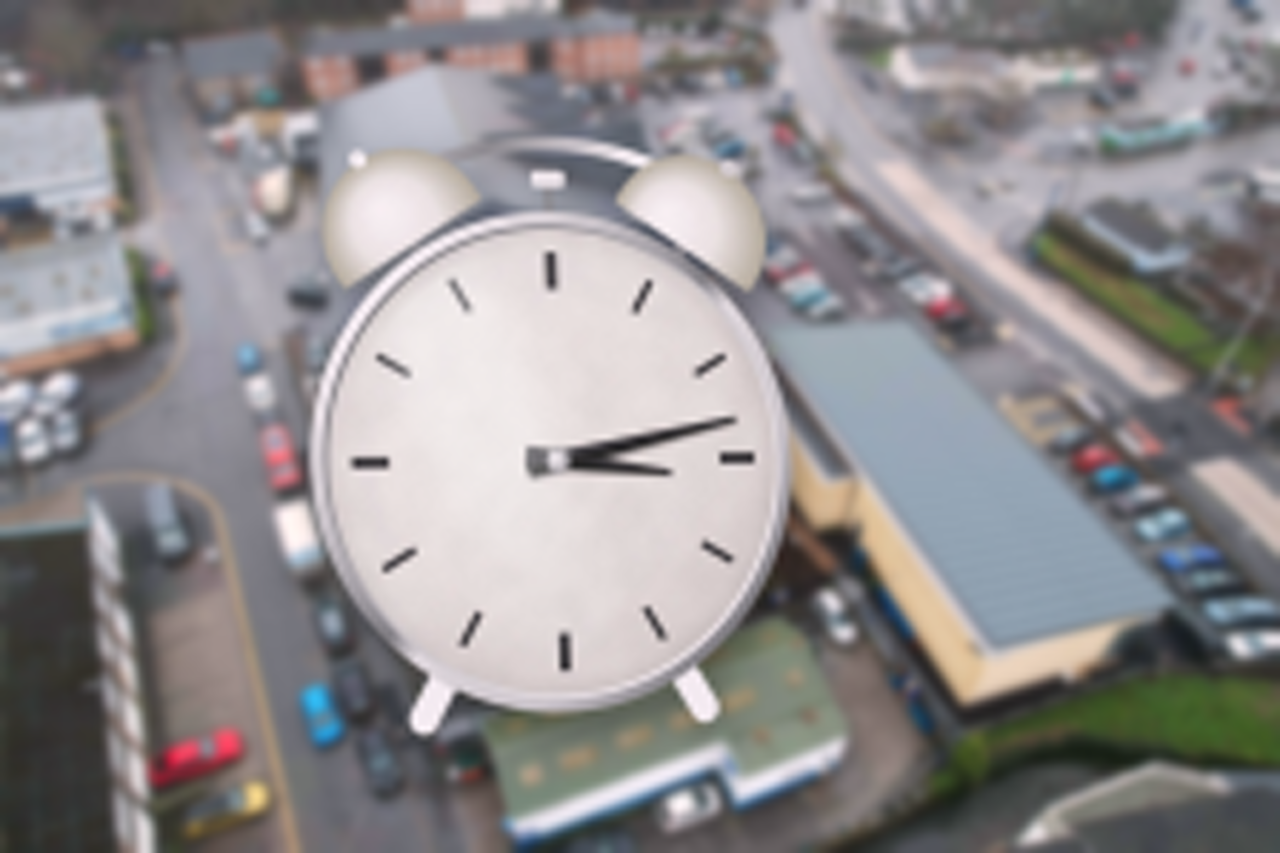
**3:13**
